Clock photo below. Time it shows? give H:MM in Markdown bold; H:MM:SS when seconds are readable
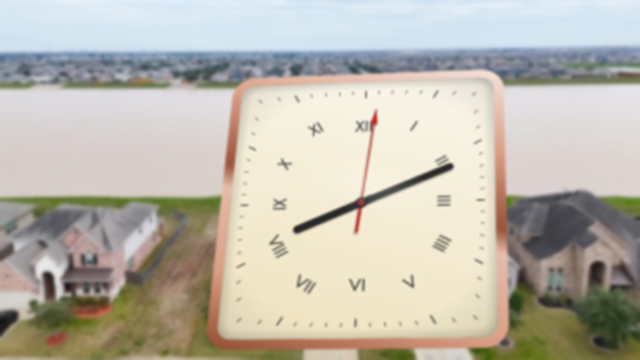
**8:11:01**
